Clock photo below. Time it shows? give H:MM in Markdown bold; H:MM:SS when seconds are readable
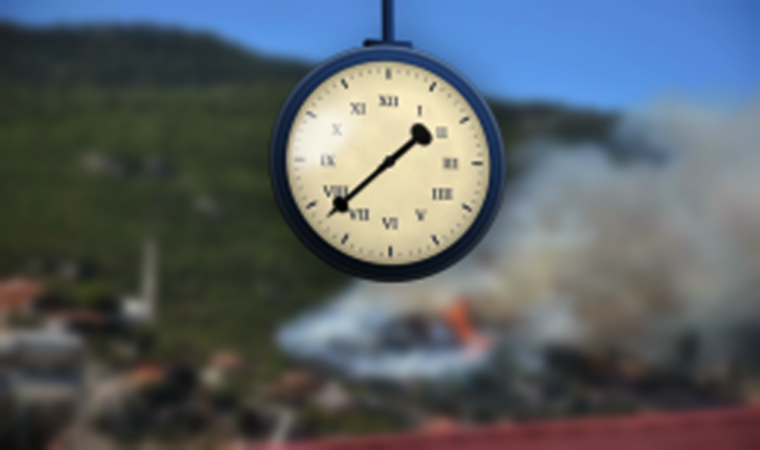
**1:38**
